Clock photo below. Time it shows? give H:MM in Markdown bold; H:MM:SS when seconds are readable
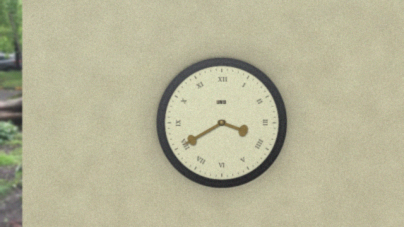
**3:40**
